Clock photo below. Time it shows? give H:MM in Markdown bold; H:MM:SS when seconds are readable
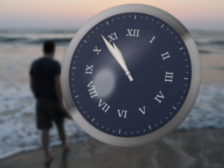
**10:53**
